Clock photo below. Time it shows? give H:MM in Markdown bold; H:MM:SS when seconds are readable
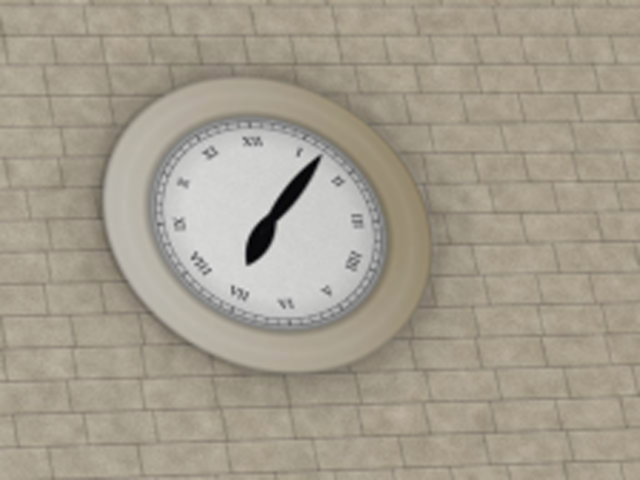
**7:07**
